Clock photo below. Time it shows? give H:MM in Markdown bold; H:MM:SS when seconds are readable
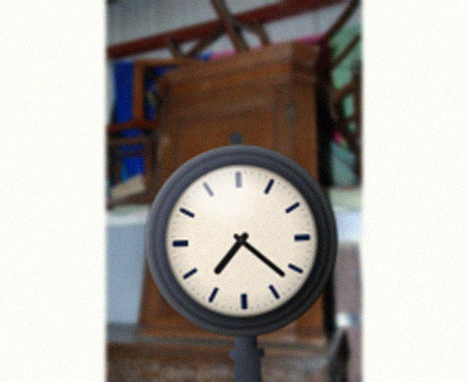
**7:22**
